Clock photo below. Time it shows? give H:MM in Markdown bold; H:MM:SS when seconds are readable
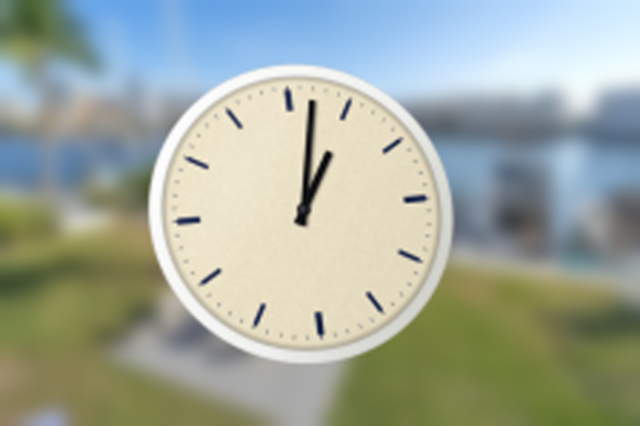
**1:02**
